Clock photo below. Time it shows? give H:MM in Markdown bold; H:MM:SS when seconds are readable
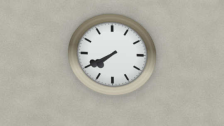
**7:40**
